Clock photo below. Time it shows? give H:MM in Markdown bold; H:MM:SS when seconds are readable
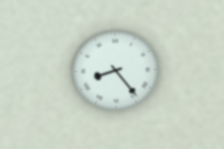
**8:24**
